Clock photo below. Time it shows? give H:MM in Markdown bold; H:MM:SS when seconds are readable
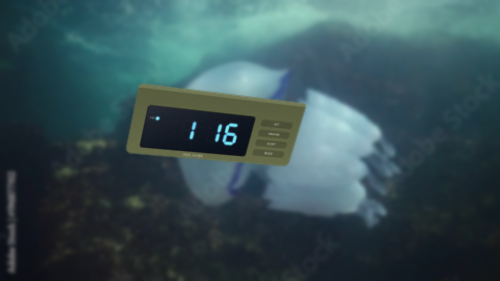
**1:16**
